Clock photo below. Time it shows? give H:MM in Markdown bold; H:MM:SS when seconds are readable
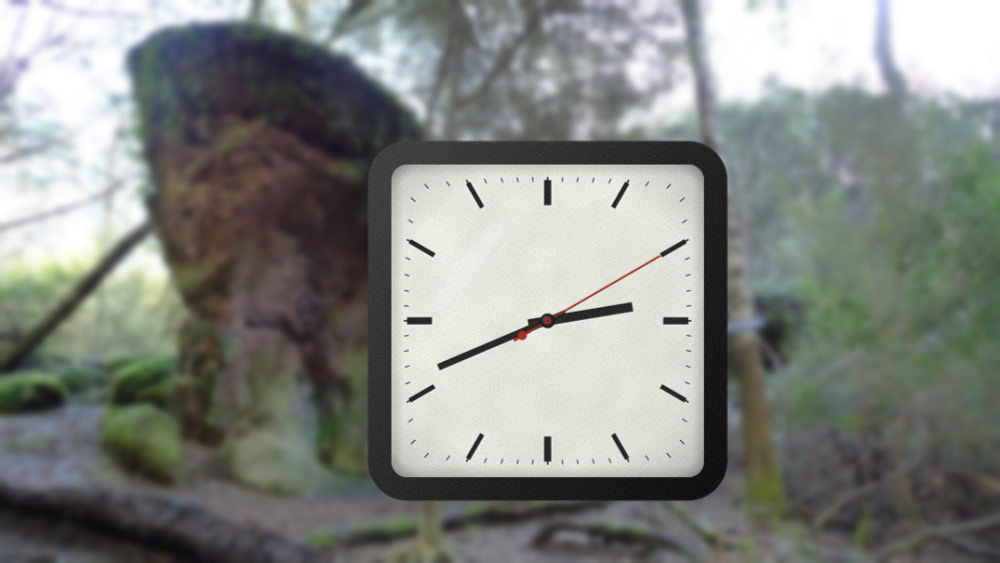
**2:41:10**
